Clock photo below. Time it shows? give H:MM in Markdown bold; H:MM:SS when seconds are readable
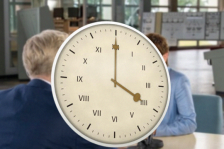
**4:00**
